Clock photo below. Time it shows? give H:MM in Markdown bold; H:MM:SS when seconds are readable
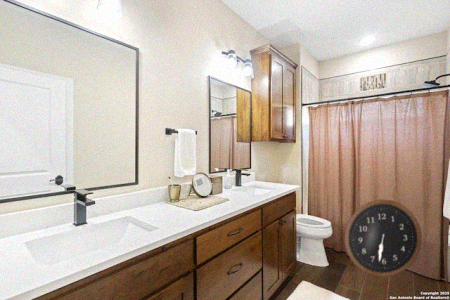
**6:32**
